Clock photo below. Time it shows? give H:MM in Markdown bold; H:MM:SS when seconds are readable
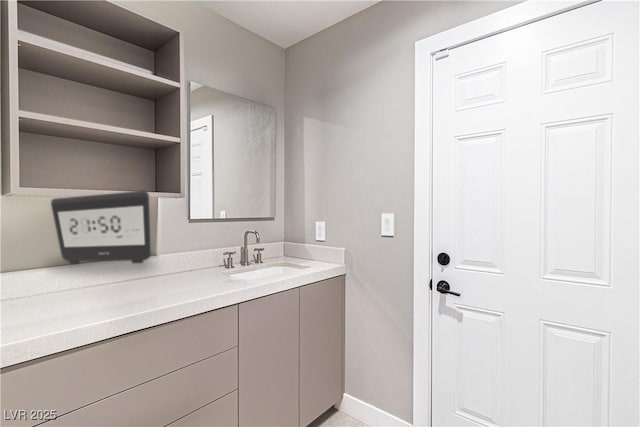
**21:50**
